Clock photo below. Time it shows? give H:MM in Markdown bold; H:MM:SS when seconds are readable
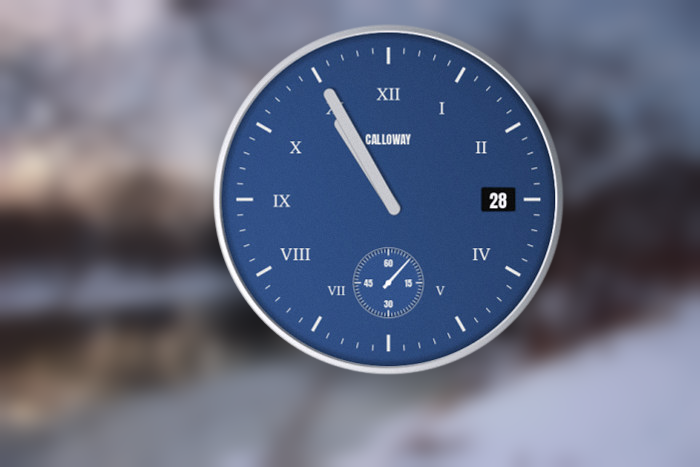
**10:55:07**
